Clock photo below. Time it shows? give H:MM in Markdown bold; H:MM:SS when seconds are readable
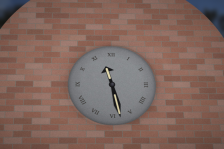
**11:28**
